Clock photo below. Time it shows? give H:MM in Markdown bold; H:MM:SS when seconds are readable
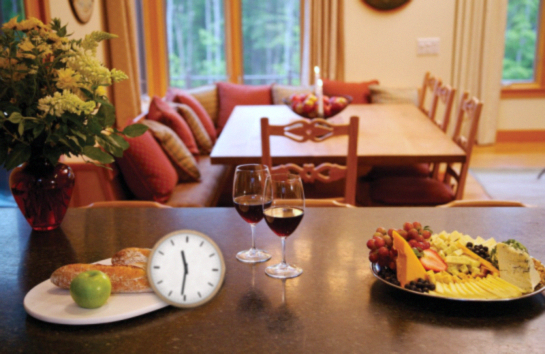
**11:31**
